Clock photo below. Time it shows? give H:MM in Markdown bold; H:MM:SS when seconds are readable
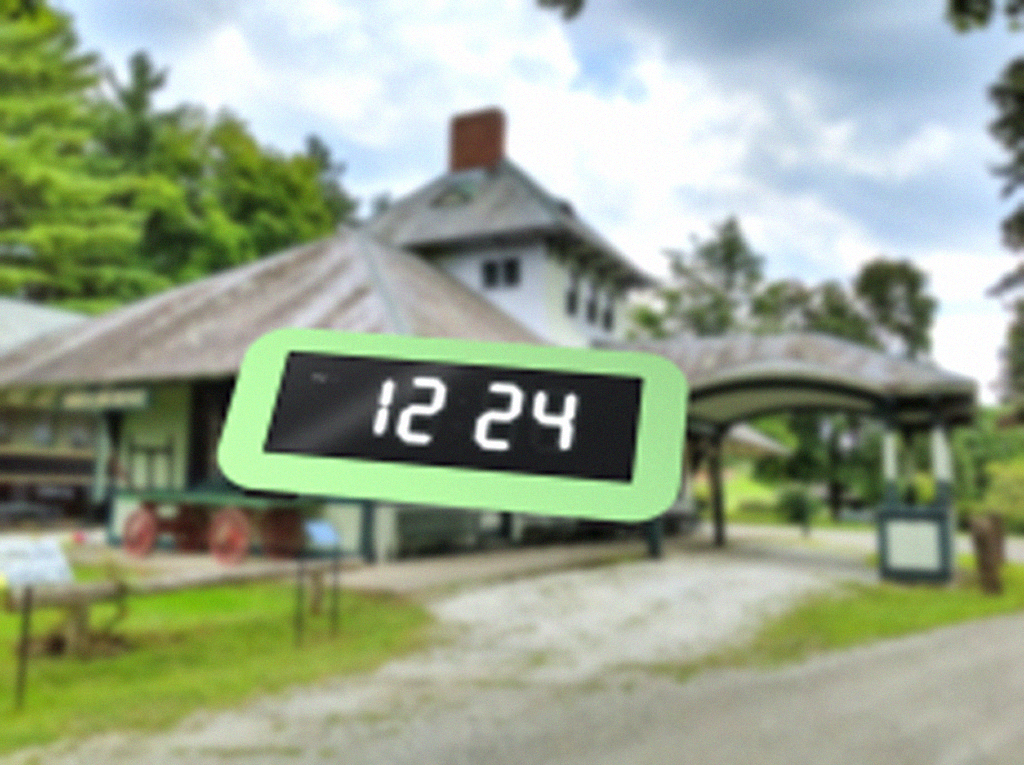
**12:24**
